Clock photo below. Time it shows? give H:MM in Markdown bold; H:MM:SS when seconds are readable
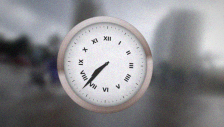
**7:37**
